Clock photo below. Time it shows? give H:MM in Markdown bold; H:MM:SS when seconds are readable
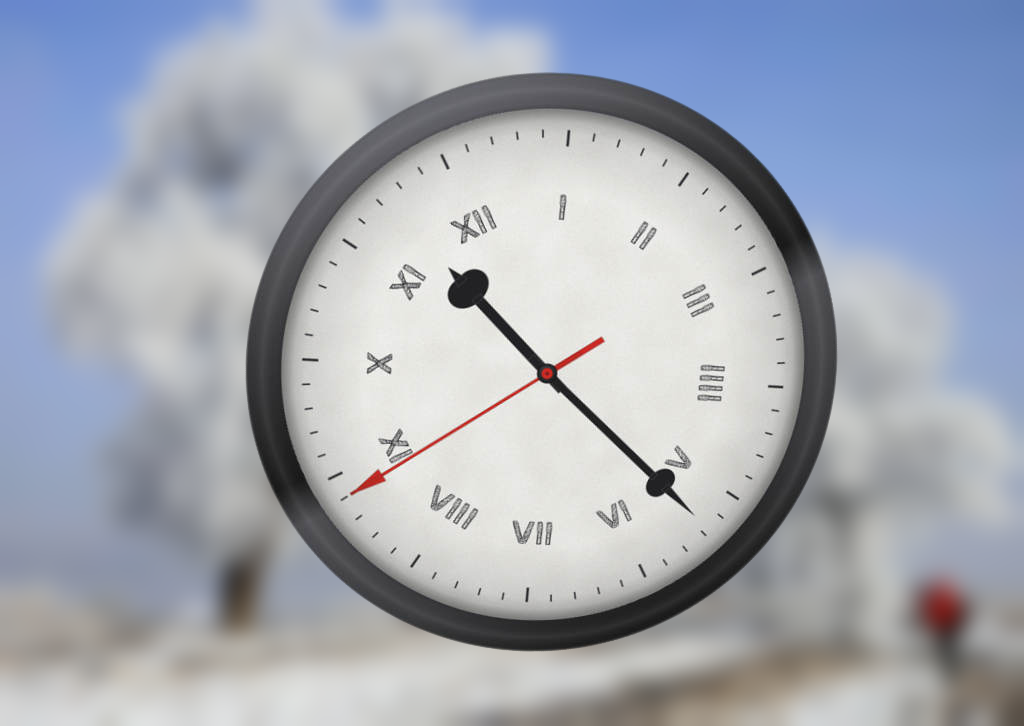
**11:26:44**
